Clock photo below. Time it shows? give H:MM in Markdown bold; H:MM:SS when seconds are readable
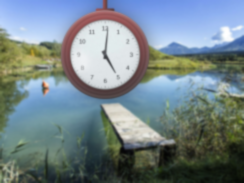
**5:01**
